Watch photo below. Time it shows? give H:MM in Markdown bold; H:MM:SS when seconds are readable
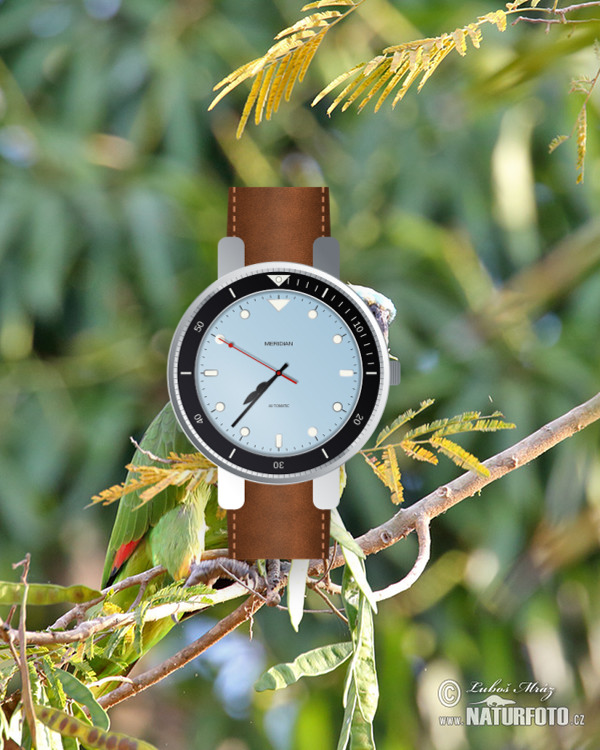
**7:36:50**
